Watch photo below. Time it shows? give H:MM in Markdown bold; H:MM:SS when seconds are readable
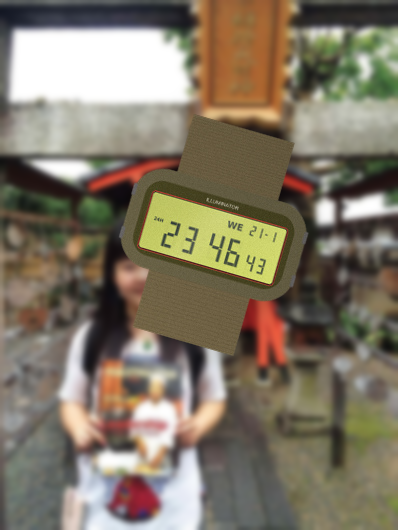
**23:46:43**
